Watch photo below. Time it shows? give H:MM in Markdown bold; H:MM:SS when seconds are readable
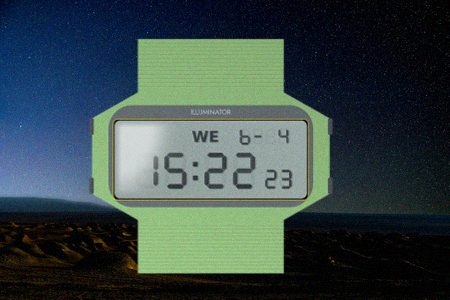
**15:22:23**
